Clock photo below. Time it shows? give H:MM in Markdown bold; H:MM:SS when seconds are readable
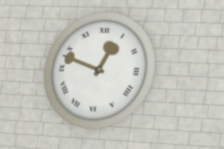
**12:48**
